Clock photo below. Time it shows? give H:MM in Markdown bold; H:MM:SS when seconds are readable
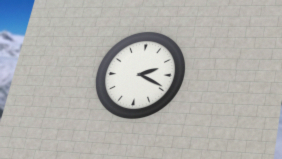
**2:19**
